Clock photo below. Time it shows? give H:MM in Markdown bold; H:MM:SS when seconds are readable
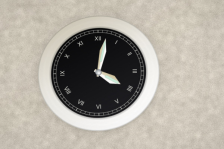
**4:02**
